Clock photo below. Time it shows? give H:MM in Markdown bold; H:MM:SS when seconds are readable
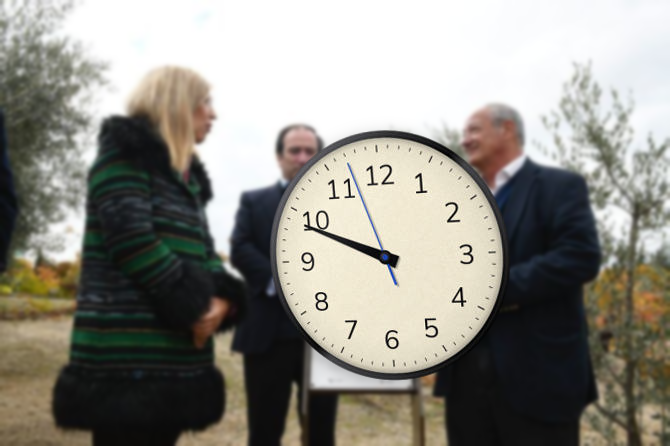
**9:48:57**
